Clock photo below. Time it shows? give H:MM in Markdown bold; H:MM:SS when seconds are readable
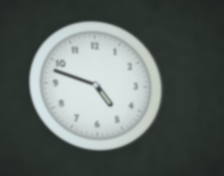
**4:48**
